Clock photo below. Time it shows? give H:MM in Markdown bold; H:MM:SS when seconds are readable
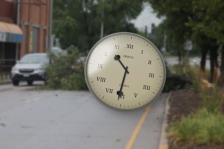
**10:31**
